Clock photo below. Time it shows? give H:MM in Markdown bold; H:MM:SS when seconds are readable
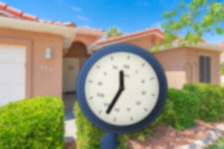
**11:33**
